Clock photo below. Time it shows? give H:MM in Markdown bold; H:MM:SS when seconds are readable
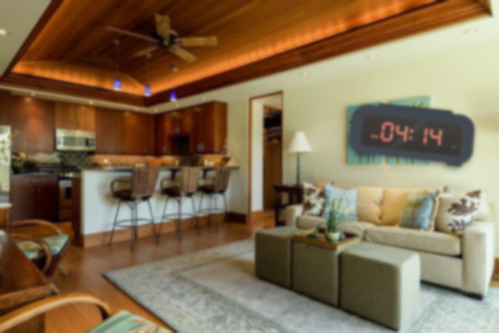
**4:14**
